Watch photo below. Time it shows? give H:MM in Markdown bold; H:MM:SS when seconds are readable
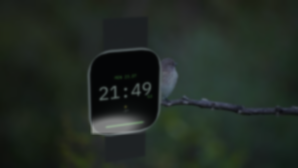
**21:49**
